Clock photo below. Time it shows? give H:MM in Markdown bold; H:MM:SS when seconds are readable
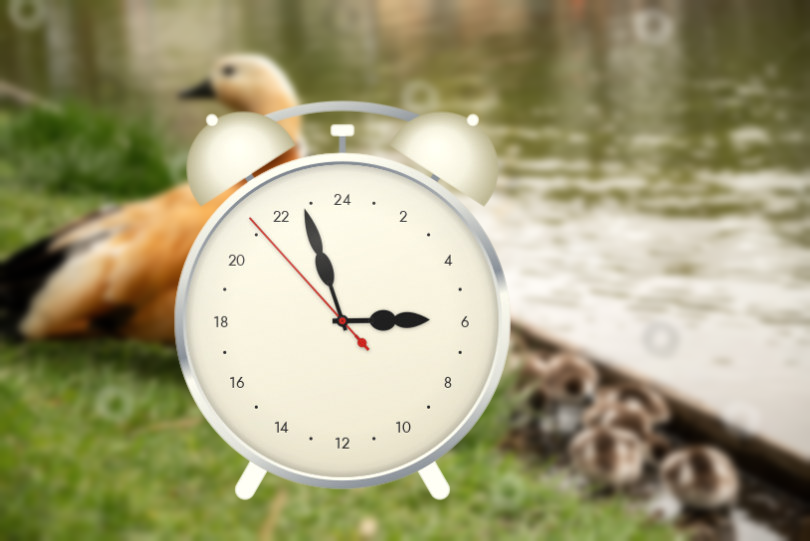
**5:56:53**
